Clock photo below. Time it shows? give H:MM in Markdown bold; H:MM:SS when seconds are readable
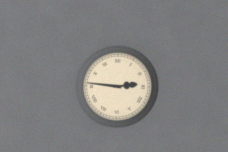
**2:46**
